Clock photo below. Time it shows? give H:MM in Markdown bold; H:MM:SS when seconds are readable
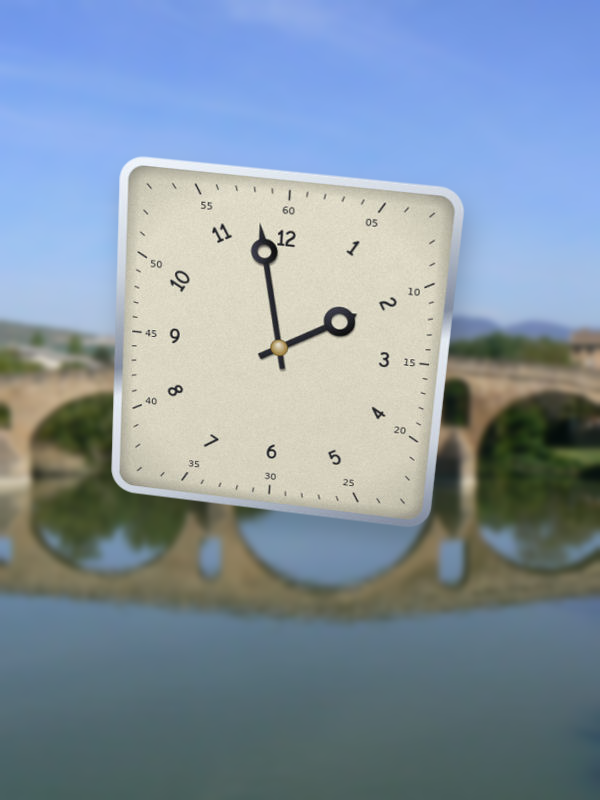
**1:58**
